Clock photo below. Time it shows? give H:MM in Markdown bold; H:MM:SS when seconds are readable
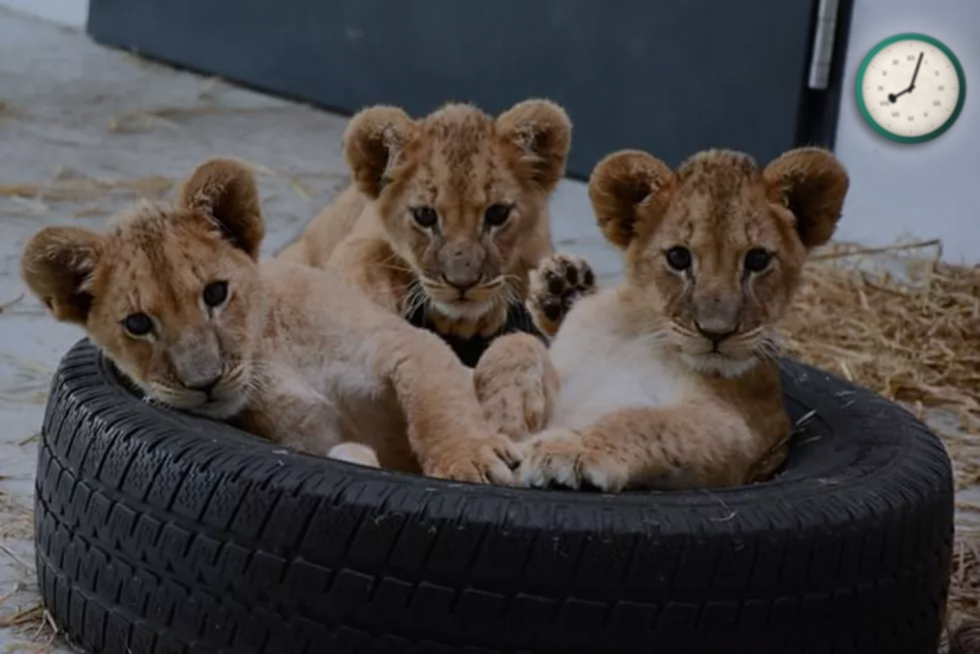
**8:03**
